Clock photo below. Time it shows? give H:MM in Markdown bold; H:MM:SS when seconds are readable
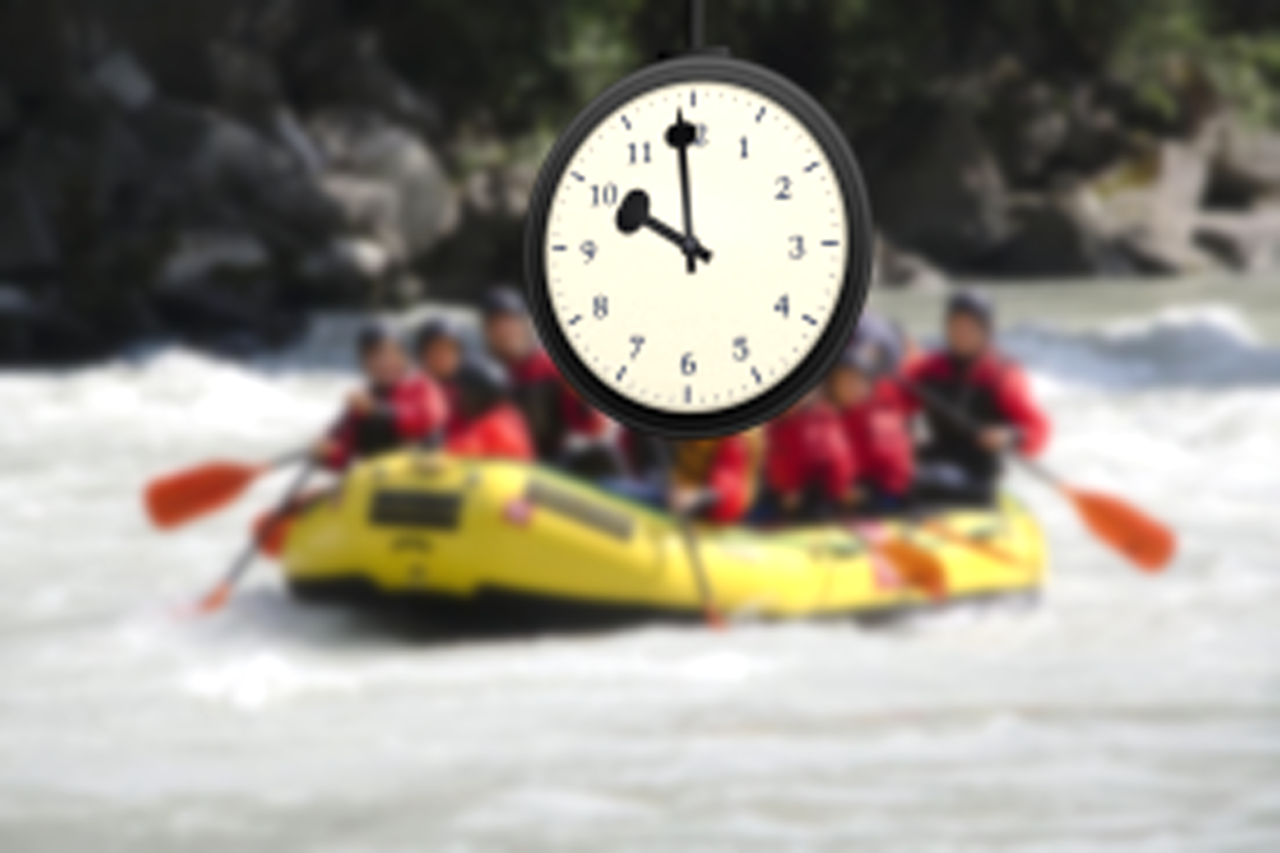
**9:59**
